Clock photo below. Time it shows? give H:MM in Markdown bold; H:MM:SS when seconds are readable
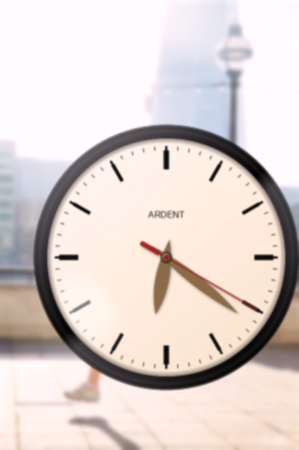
**6:21:20**
